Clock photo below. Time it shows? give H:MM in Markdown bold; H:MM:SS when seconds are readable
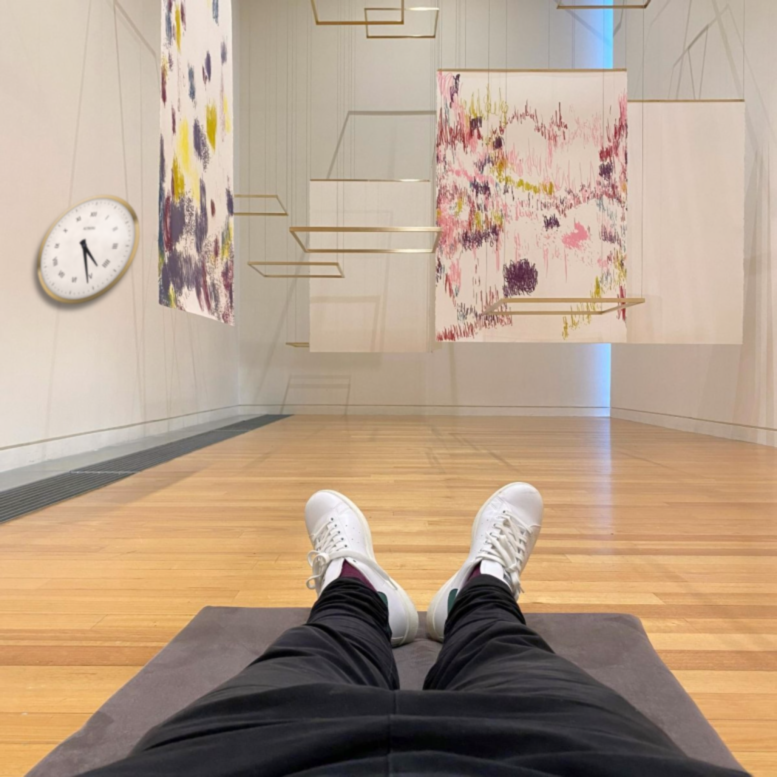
**4:26**
